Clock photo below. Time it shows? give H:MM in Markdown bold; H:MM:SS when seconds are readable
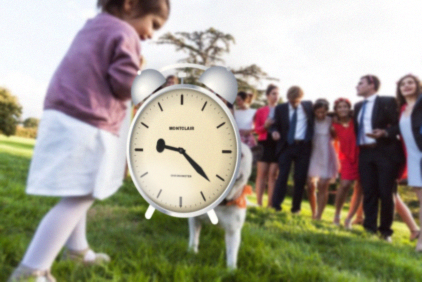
**9:22**
